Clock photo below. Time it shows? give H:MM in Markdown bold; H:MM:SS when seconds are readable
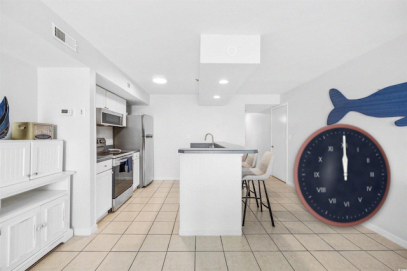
**12:00**
